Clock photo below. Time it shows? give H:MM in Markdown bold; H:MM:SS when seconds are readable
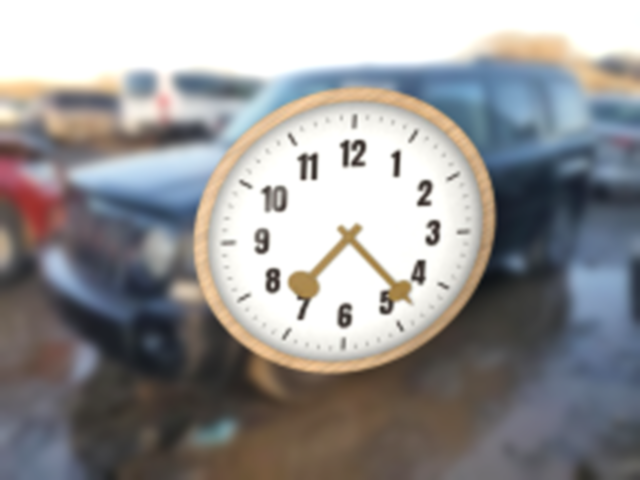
**7:23**
